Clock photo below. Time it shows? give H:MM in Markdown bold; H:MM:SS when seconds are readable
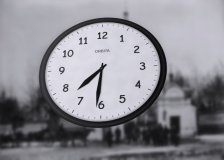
**7:31**
